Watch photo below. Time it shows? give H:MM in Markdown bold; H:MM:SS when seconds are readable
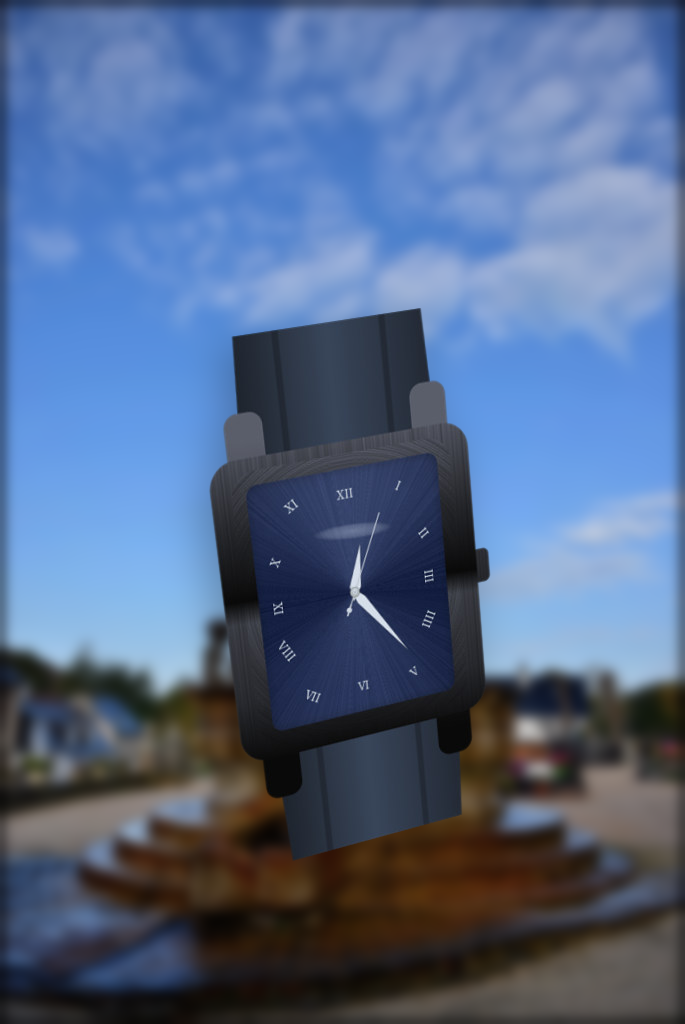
**12:24:04**
